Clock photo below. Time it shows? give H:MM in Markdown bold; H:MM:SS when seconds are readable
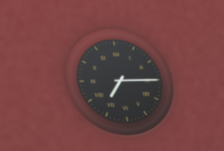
**7:15**
